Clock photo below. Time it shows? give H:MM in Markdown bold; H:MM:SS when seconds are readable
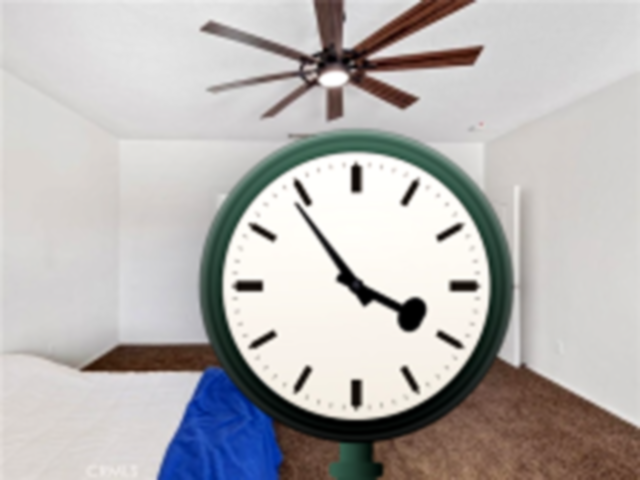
**3:54**
